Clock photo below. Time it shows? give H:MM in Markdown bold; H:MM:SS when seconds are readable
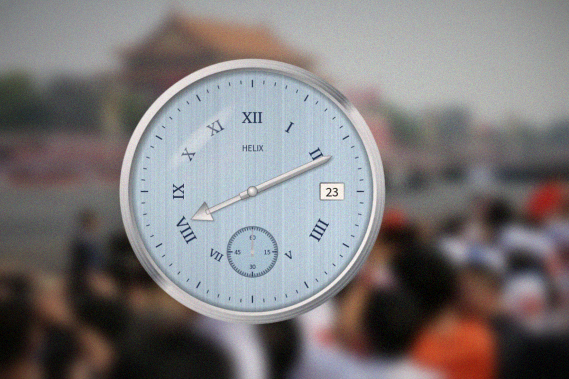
**8:11**
